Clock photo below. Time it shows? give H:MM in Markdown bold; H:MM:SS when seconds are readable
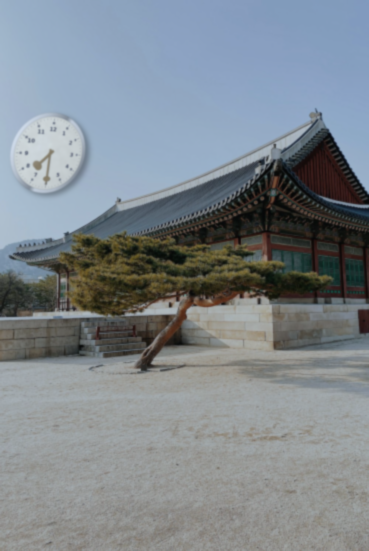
**7:30**
